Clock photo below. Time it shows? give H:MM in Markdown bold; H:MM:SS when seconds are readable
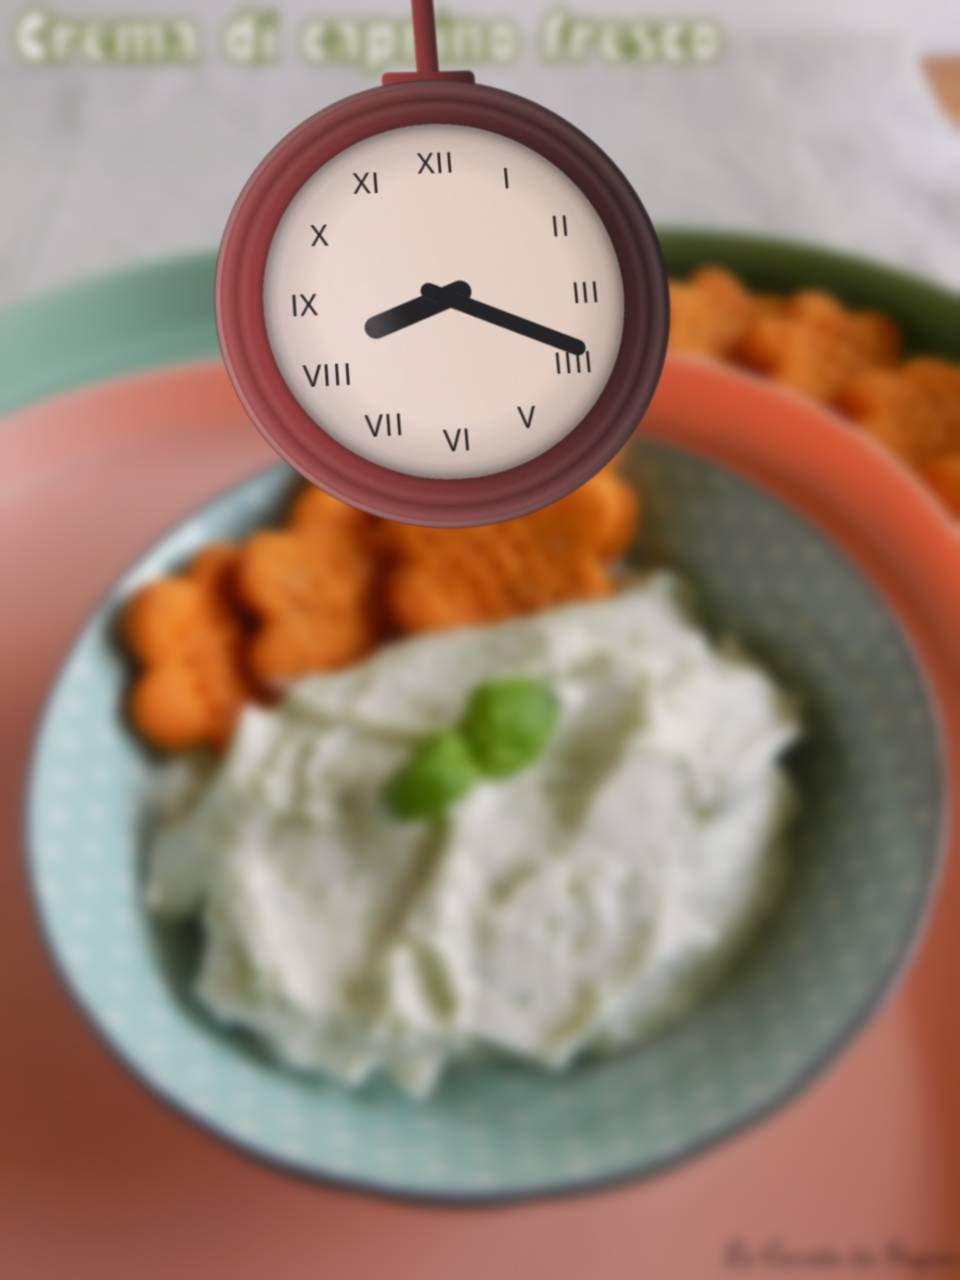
**8:19**
